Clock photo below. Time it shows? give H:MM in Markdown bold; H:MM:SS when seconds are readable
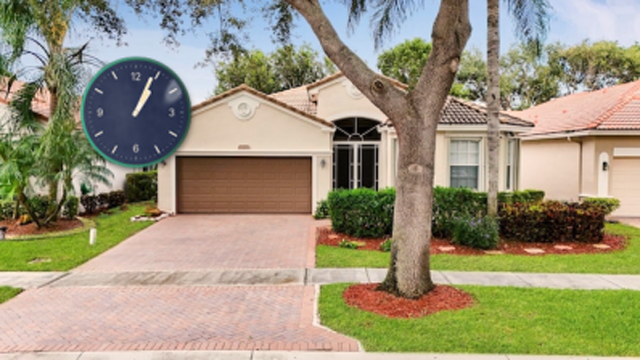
**1:04**
